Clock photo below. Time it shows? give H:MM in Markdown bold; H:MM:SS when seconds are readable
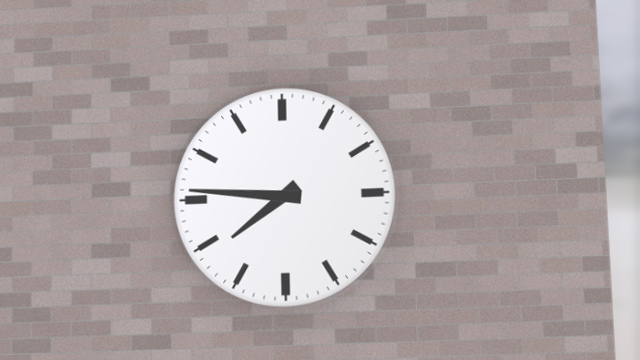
**7:46**
